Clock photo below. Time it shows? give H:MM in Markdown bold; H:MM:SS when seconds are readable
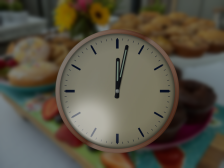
**12:02**
